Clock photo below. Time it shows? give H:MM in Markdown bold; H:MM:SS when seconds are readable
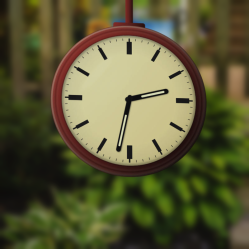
**2:32**
